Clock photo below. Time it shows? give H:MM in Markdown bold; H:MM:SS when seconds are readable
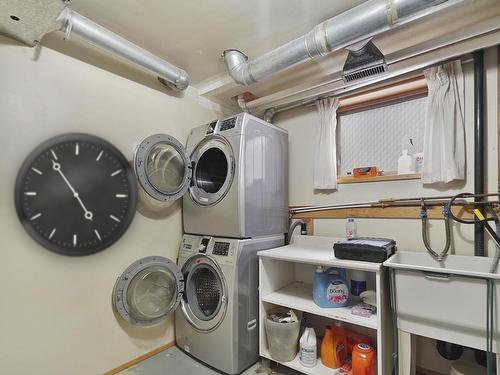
**4:54**
